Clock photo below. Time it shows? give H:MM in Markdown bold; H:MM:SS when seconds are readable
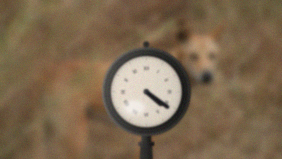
**4:21**
